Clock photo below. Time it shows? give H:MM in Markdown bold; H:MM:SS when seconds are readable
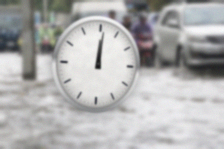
**12:01**
